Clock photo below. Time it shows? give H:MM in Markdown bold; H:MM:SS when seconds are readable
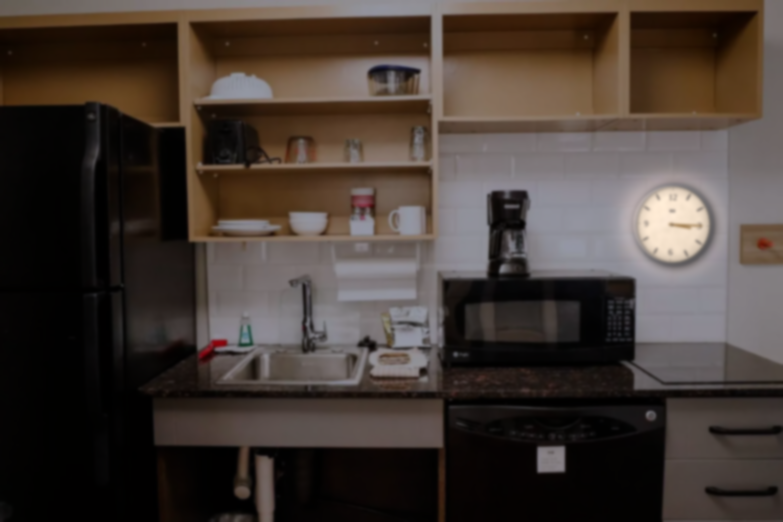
**3:15**
